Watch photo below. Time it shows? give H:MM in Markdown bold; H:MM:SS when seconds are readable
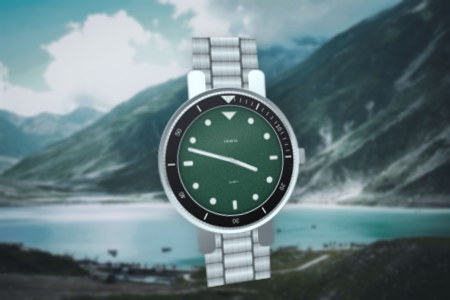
**3:48**
